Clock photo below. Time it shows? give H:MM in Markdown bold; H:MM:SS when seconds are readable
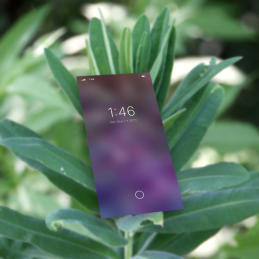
**1:46**
